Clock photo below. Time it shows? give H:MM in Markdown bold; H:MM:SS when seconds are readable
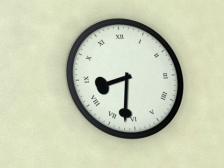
**8:32**
